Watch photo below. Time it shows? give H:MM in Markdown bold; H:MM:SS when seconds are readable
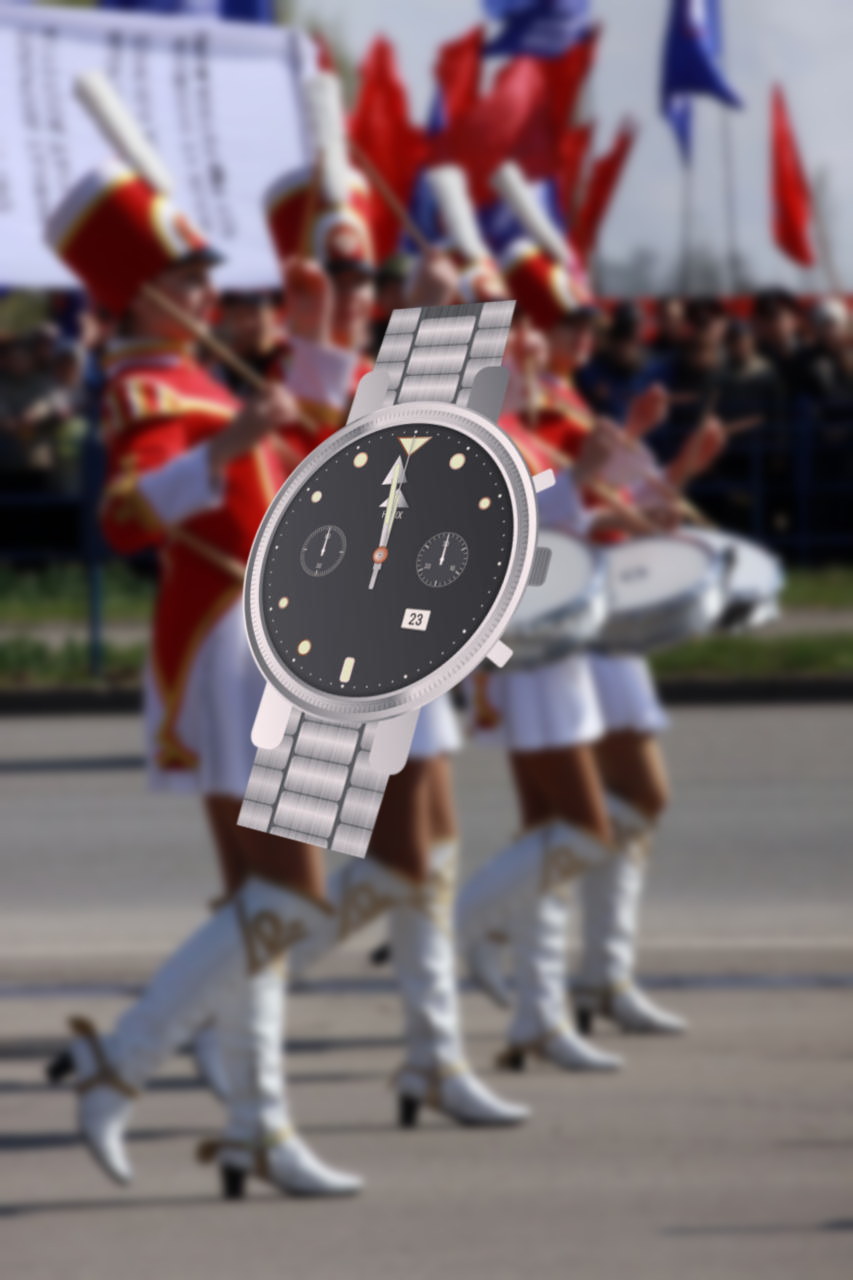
**11:59**
